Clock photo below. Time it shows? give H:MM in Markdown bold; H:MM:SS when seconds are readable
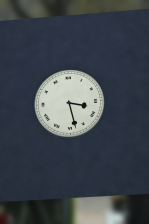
**3:28**
